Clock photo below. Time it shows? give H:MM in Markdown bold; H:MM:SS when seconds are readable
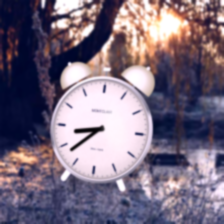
**8:38**
